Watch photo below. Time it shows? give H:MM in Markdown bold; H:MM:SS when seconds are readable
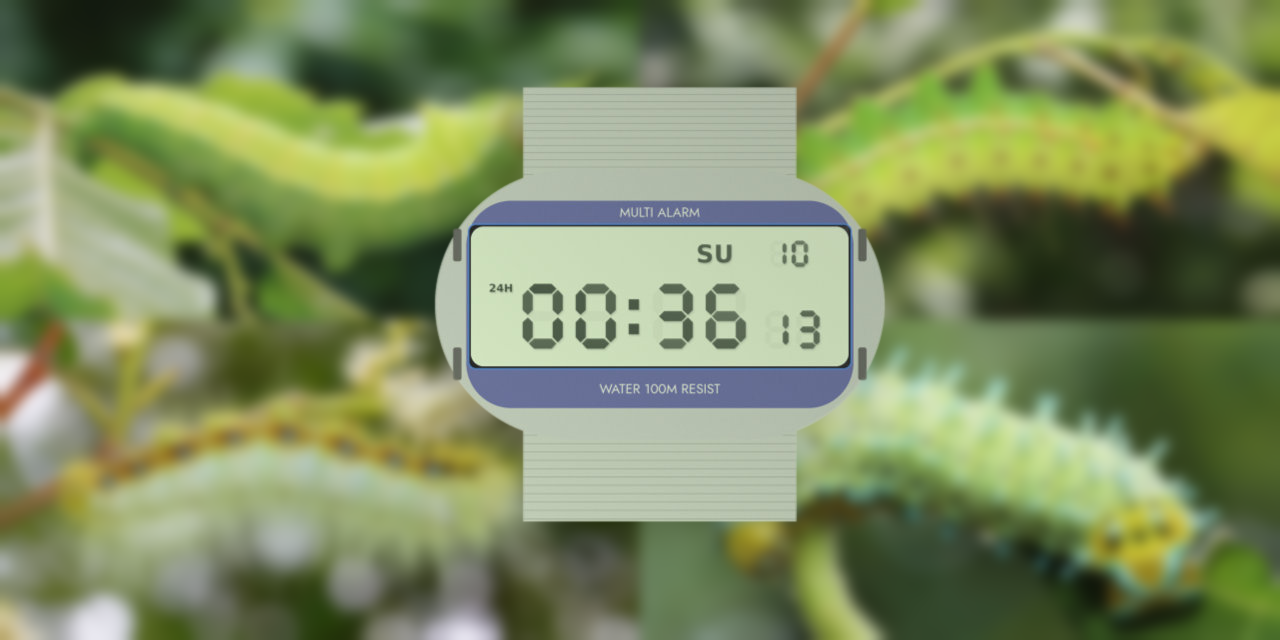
**0:36:13**
